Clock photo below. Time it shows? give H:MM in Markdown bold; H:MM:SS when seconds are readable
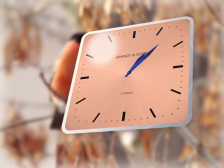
**1:07**
